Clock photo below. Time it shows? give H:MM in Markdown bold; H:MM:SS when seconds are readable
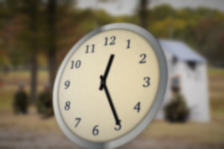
**12:25**
